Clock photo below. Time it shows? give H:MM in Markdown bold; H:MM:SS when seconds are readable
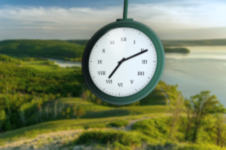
**7:11**
